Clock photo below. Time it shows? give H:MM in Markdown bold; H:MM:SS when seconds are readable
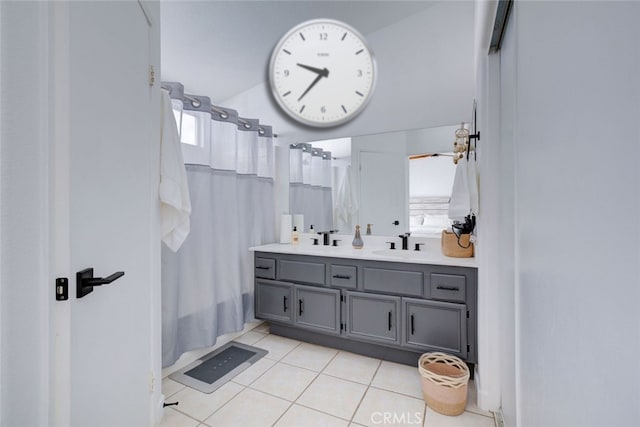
**9:37**
